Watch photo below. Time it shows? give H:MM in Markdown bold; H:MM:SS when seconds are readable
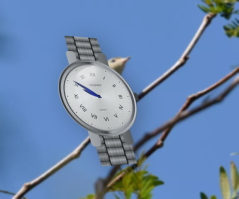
**9:51**
